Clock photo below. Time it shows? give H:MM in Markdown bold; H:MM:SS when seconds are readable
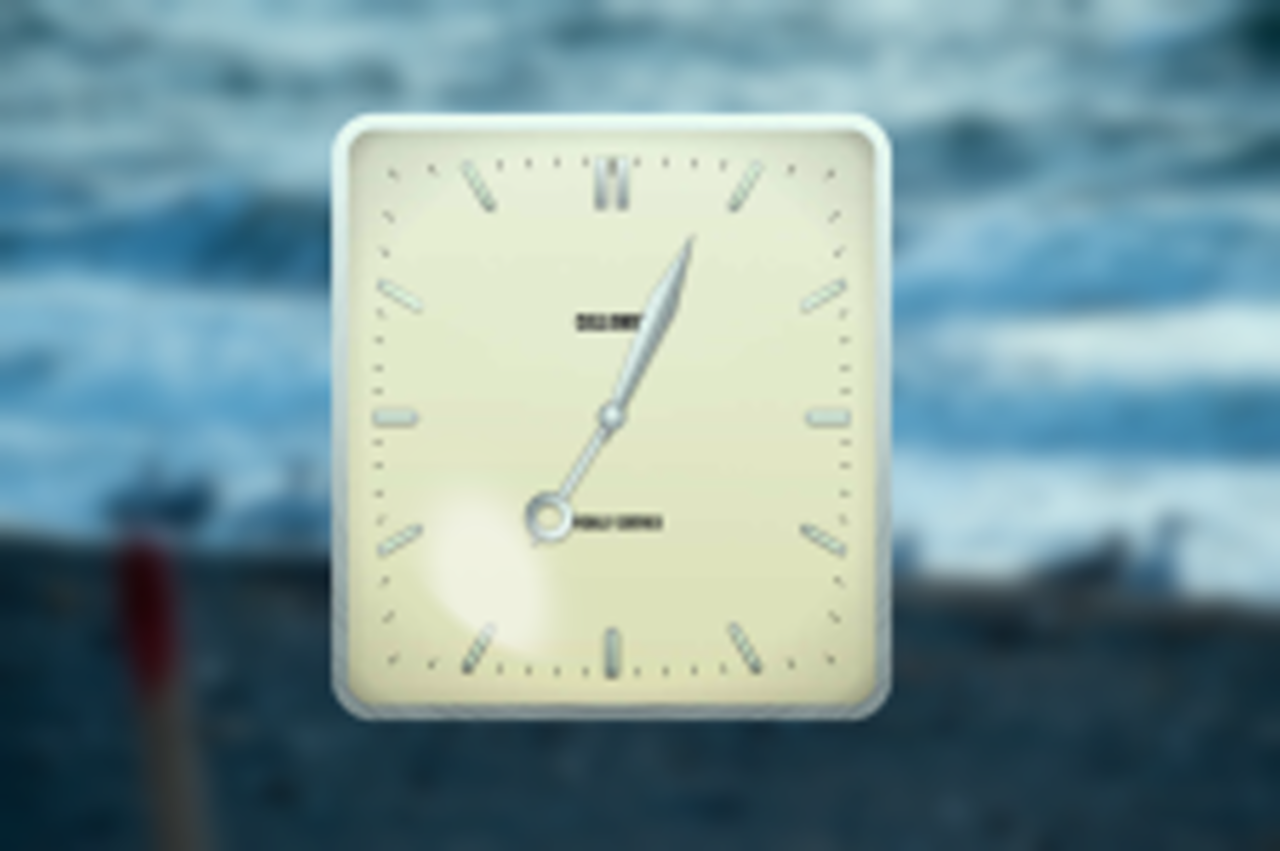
**7:04**
